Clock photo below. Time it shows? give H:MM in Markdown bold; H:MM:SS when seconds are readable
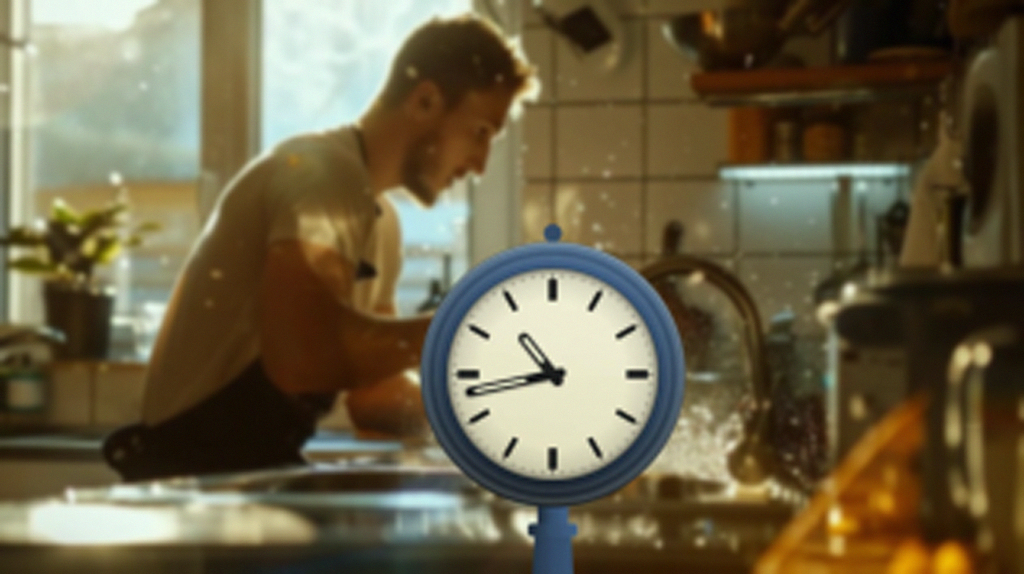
**10:43**
